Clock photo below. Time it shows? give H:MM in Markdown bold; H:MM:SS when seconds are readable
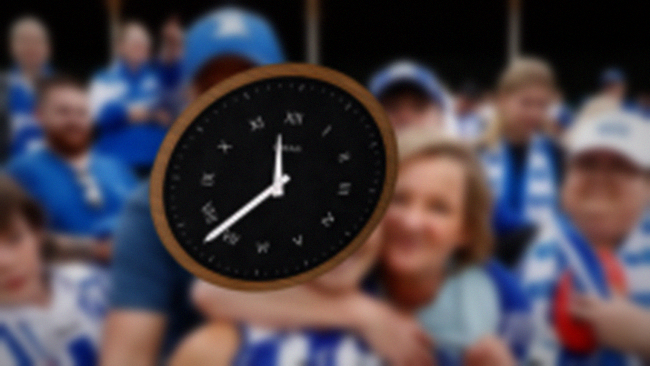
**11:37**
